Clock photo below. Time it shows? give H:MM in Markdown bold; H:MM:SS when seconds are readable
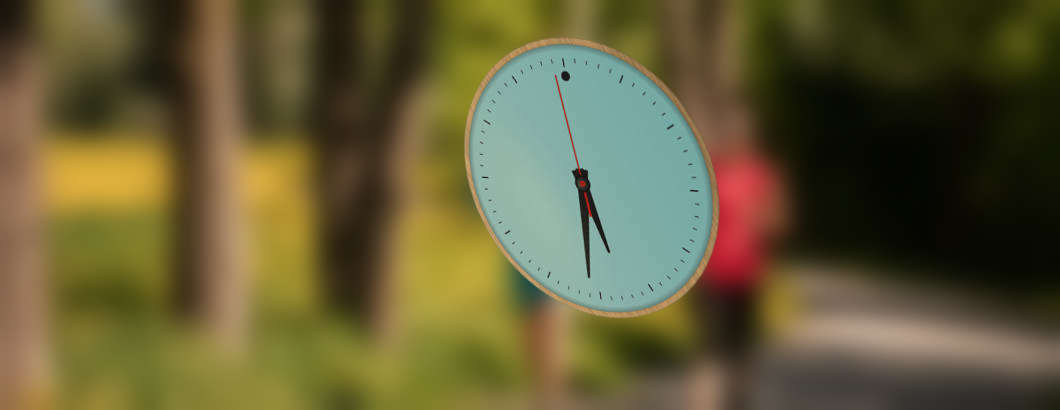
**5:30:59**
